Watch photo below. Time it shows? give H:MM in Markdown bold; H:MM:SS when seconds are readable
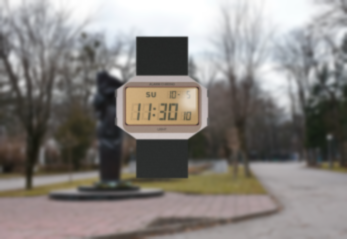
**11:30**
